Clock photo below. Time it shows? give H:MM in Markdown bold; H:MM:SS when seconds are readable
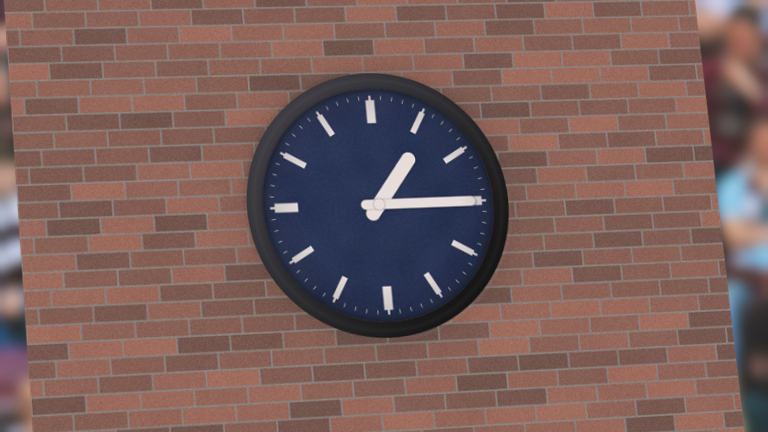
**1:15**
